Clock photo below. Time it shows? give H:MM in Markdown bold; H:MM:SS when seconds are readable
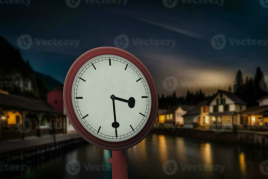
**3:30**
